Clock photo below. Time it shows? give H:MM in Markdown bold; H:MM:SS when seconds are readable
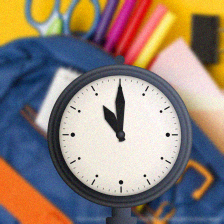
**11:00**
